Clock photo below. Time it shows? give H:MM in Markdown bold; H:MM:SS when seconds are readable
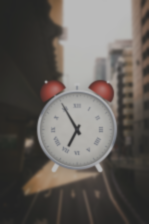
**6:55**
